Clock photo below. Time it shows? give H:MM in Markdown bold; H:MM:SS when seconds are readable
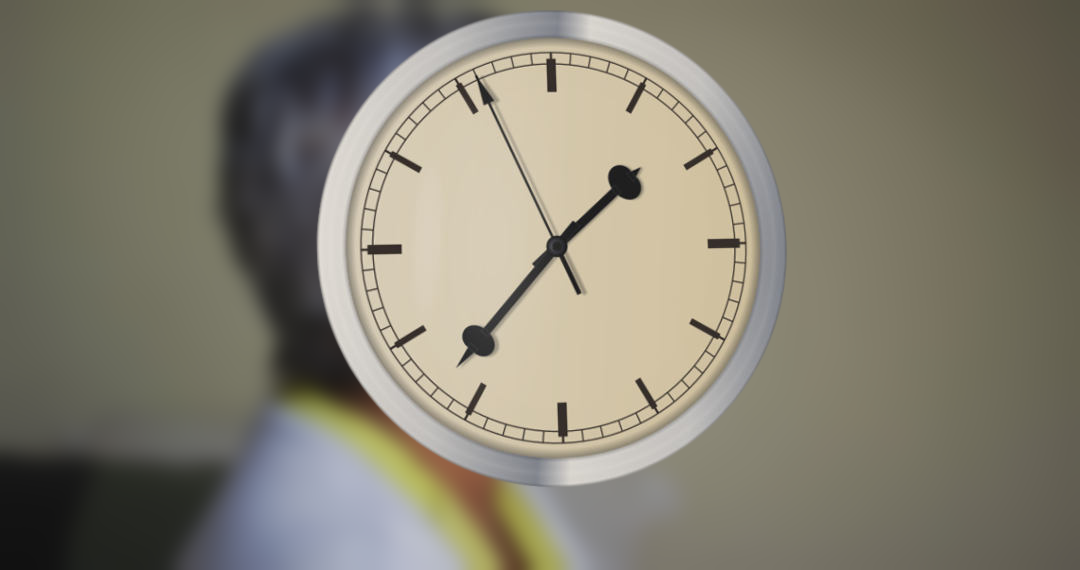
**1:36:56**
